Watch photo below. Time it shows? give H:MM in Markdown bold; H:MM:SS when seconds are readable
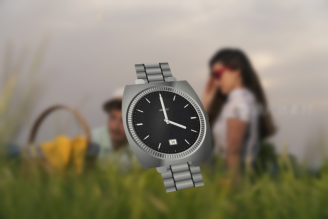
**4:00**
